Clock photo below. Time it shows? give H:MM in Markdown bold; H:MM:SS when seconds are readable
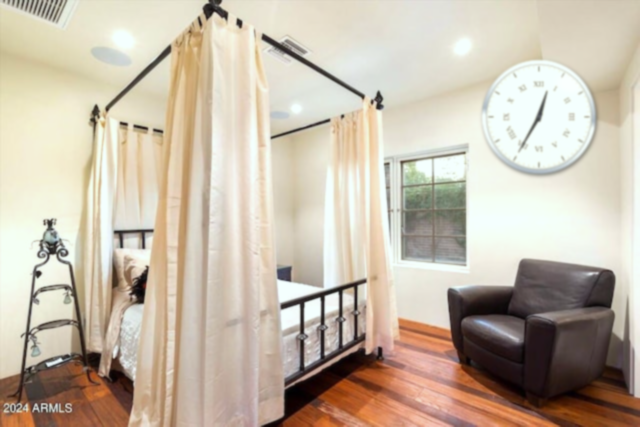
**12:35**
